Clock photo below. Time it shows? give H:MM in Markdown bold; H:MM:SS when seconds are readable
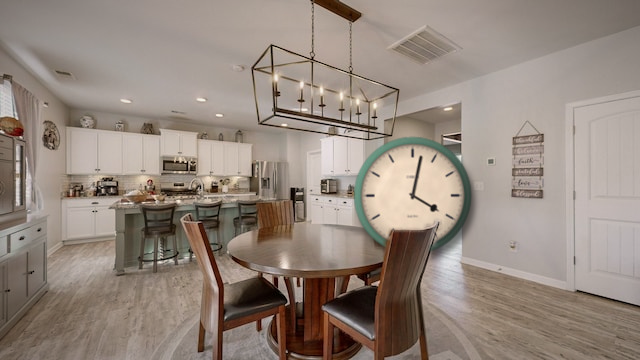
**4:02**
